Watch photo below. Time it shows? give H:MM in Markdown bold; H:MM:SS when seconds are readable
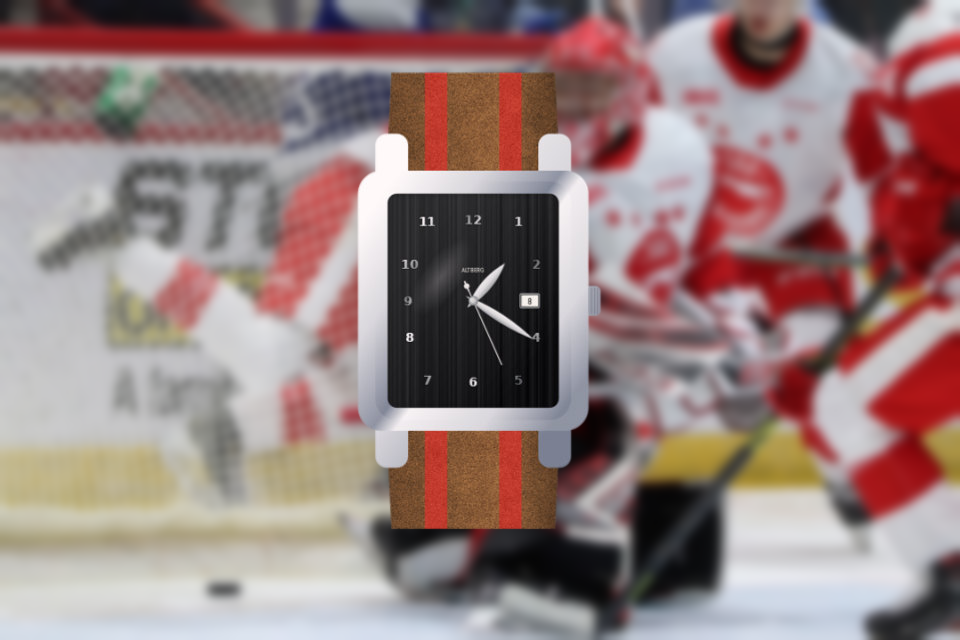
**1:20:26**
